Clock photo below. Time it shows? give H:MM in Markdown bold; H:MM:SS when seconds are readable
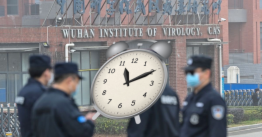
**11:10**
